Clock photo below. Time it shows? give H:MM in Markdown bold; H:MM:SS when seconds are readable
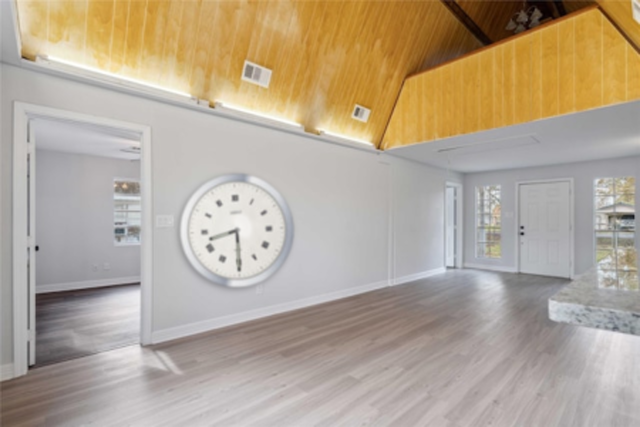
**8:30**
